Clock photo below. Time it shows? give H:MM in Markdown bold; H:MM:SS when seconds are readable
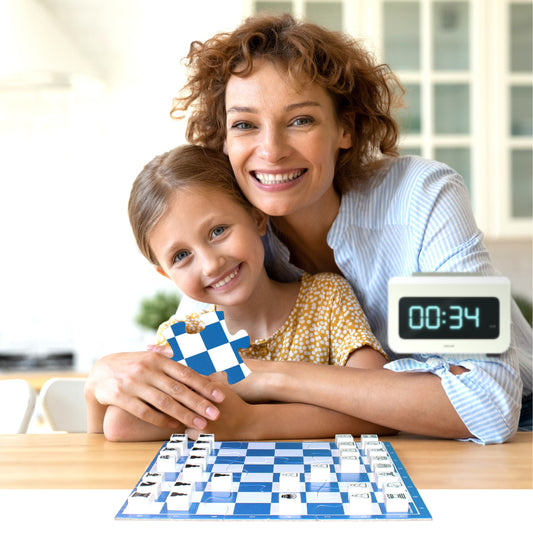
**0:34**
